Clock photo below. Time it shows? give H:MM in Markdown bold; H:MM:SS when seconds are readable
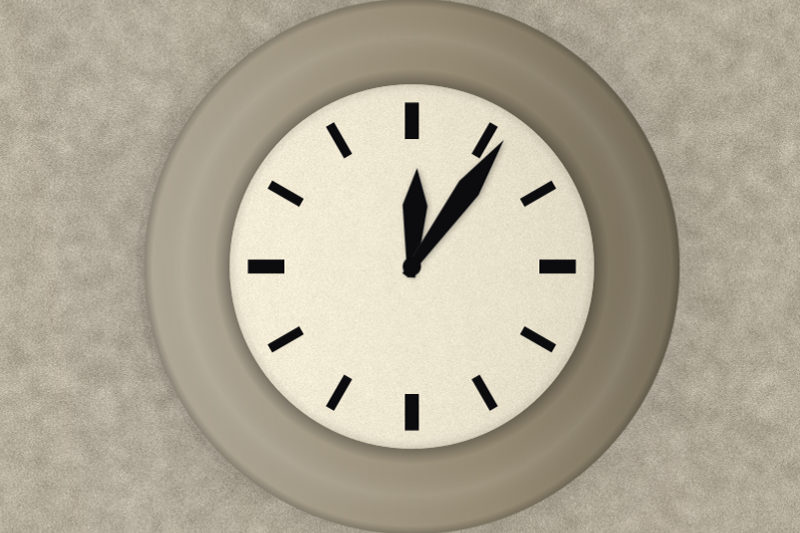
**12:06**
